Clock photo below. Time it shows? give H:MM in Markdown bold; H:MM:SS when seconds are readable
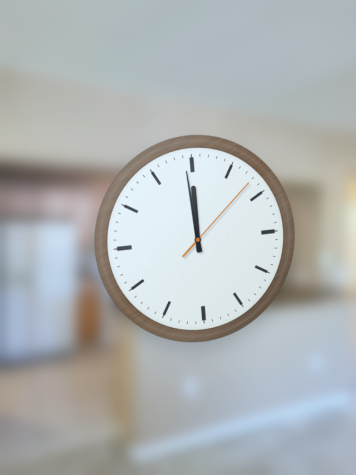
**11:59:08**
